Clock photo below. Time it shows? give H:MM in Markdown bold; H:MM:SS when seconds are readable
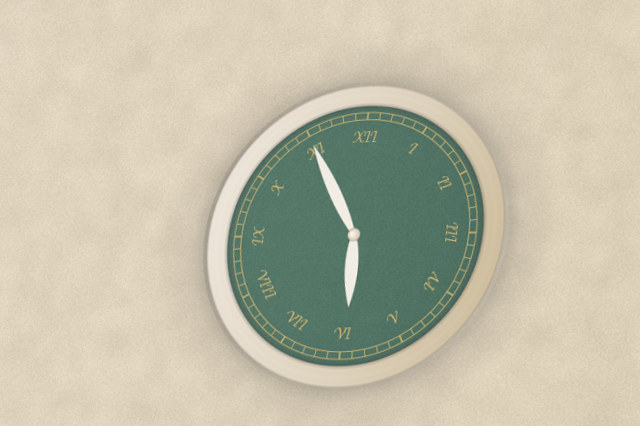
**5:55**
